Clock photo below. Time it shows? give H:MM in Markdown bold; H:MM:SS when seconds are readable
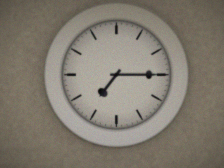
**7:15**
